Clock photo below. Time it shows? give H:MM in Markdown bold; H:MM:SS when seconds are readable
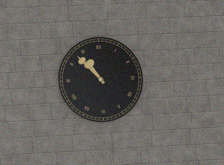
**10:53**
